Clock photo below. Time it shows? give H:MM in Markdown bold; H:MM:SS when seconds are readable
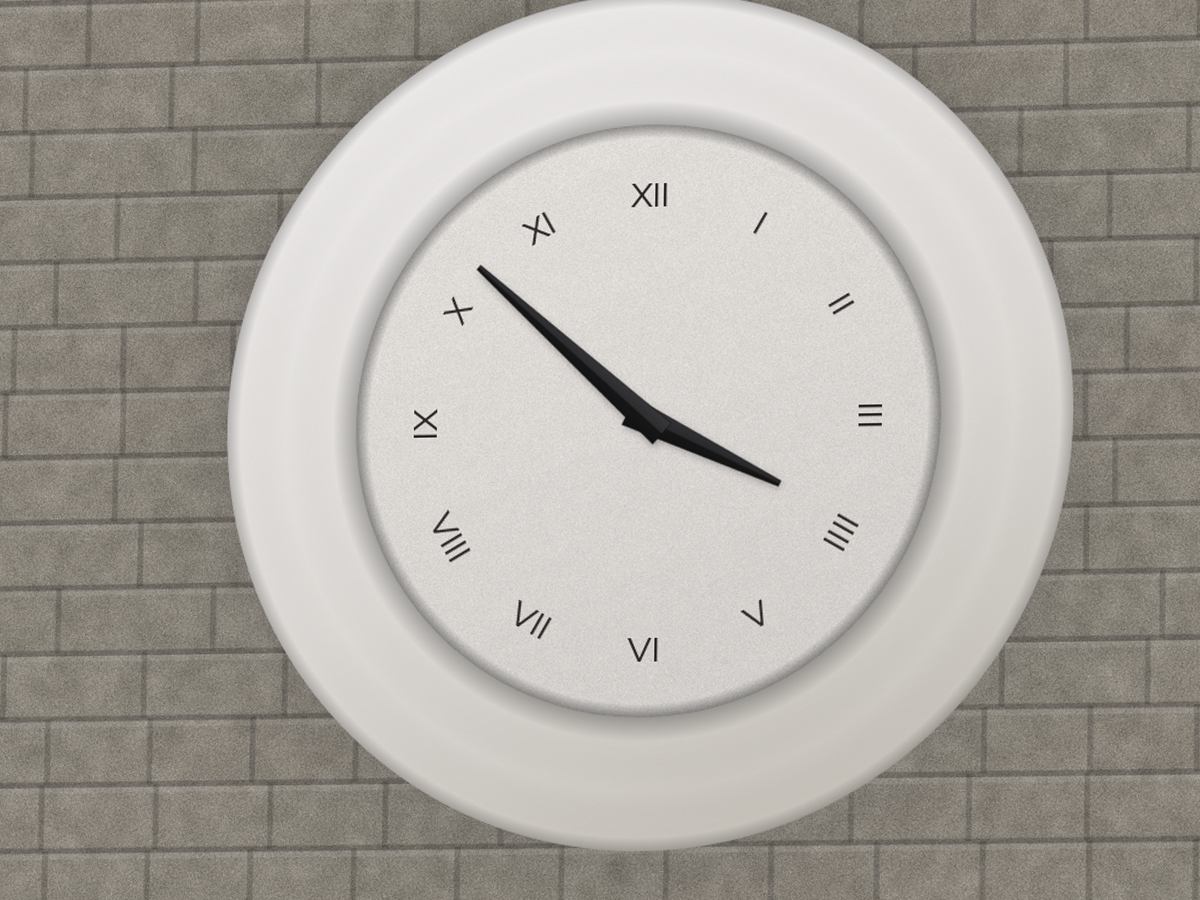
**3:52**
